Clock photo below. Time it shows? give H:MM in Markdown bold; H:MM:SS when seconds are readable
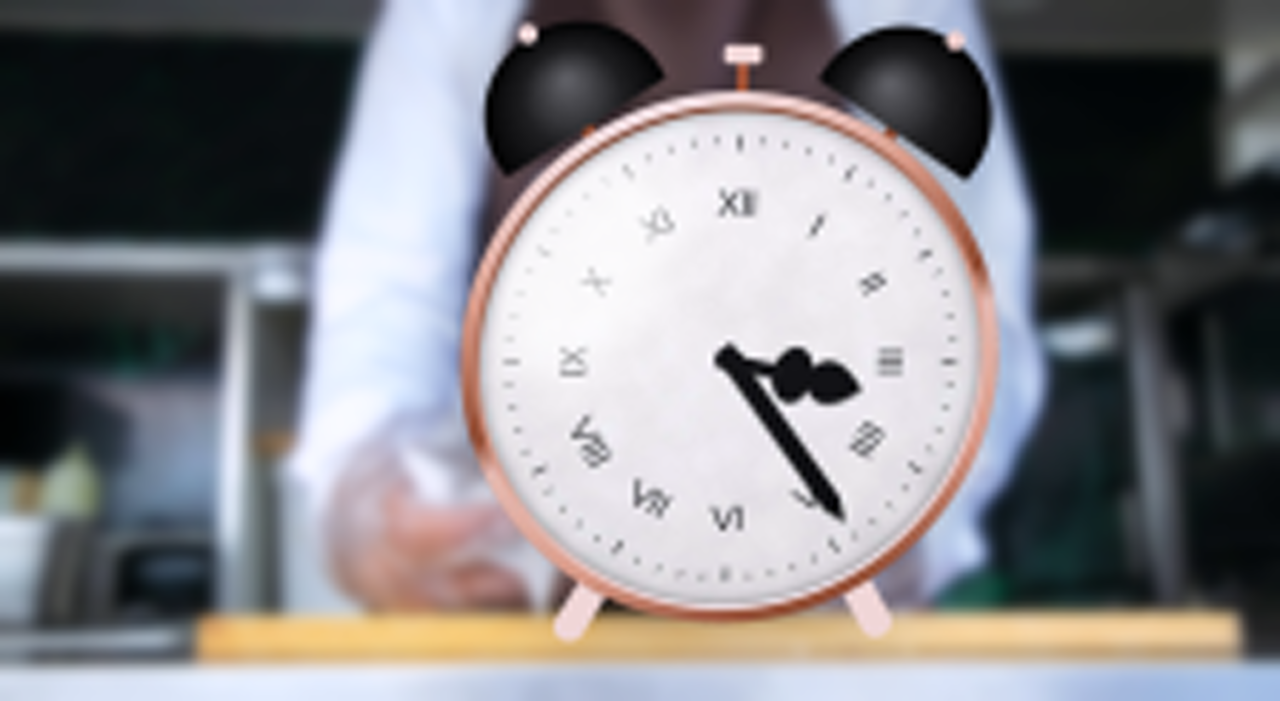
**3:24**
